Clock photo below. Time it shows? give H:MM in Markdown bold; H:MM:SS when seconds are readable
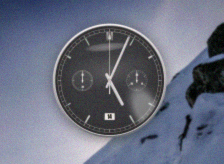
**5:04**
